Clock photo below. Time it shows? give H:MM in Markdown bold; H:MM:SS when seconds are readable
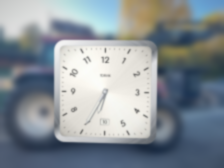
**6:35**
